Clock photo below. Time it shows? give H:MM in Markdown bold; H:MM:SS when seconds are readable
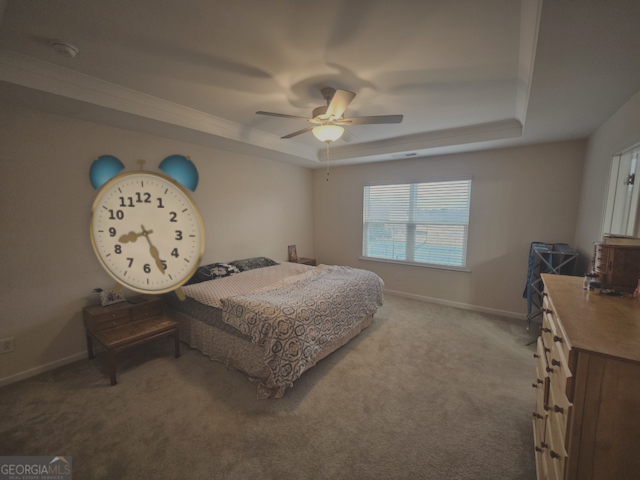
**8:26**
